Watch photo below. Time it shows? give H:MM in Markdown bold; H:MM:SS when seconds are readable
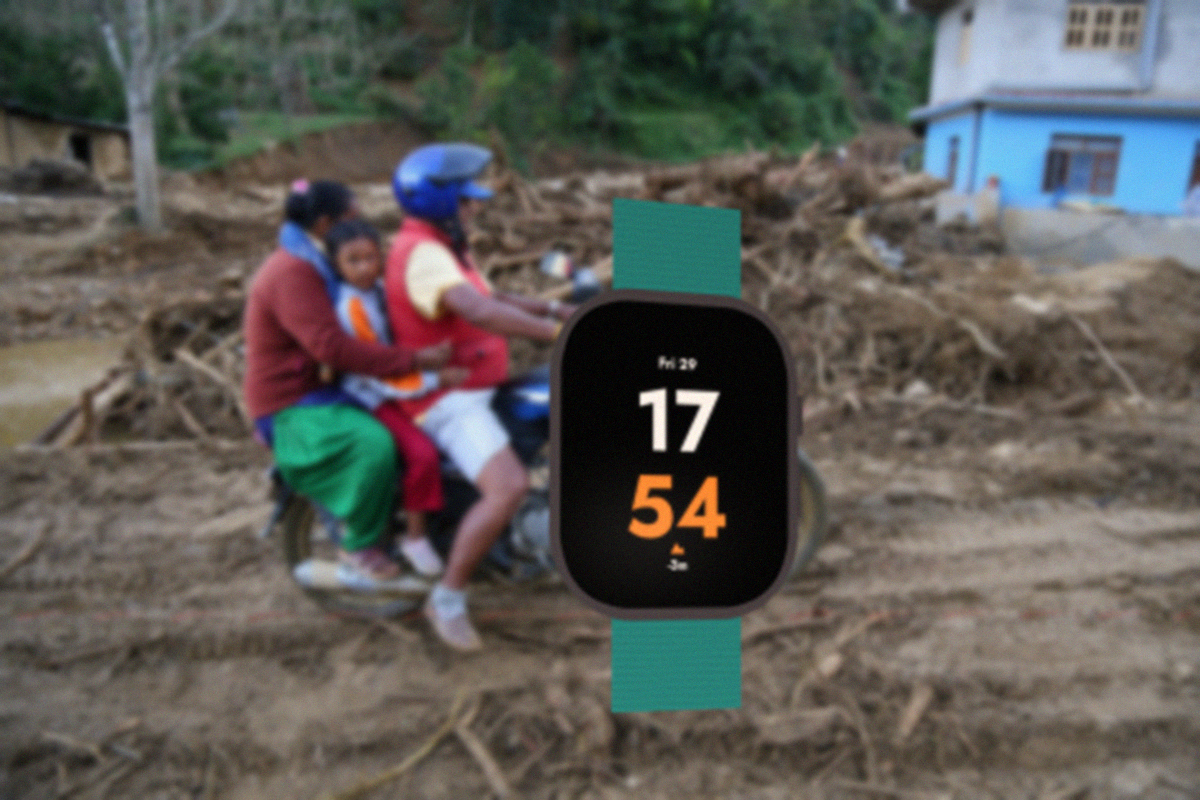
**17:54**
